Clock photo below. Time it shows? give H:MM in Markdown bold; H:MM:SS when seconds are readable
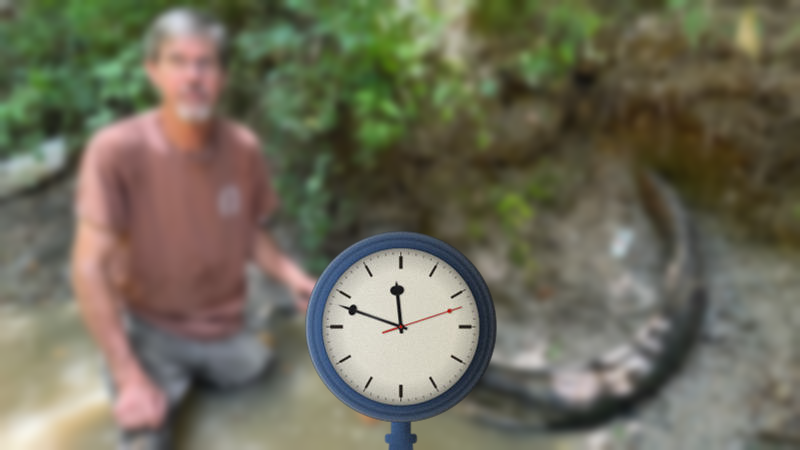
**11:48:12**
